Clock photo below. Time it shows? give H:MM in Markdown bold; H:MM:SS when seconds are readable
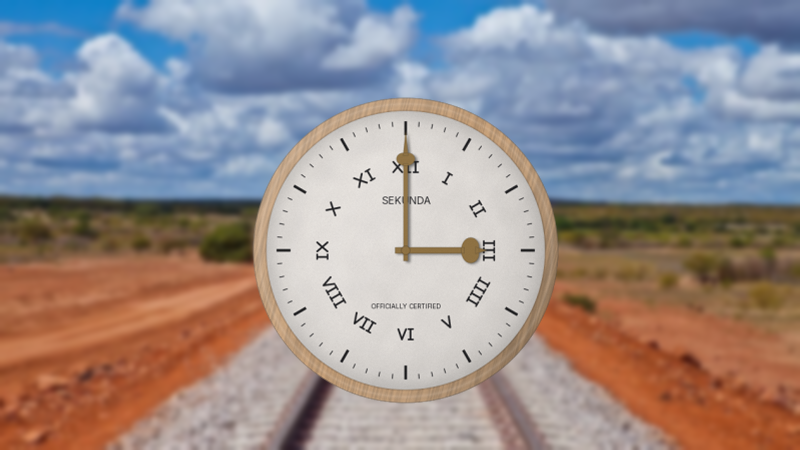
**3:00**
